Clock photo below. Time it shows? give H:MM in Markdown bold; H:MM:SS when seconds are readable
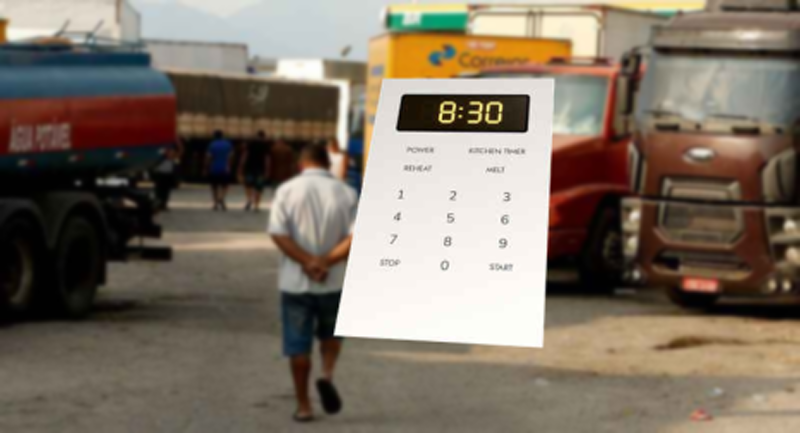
**8:30**
